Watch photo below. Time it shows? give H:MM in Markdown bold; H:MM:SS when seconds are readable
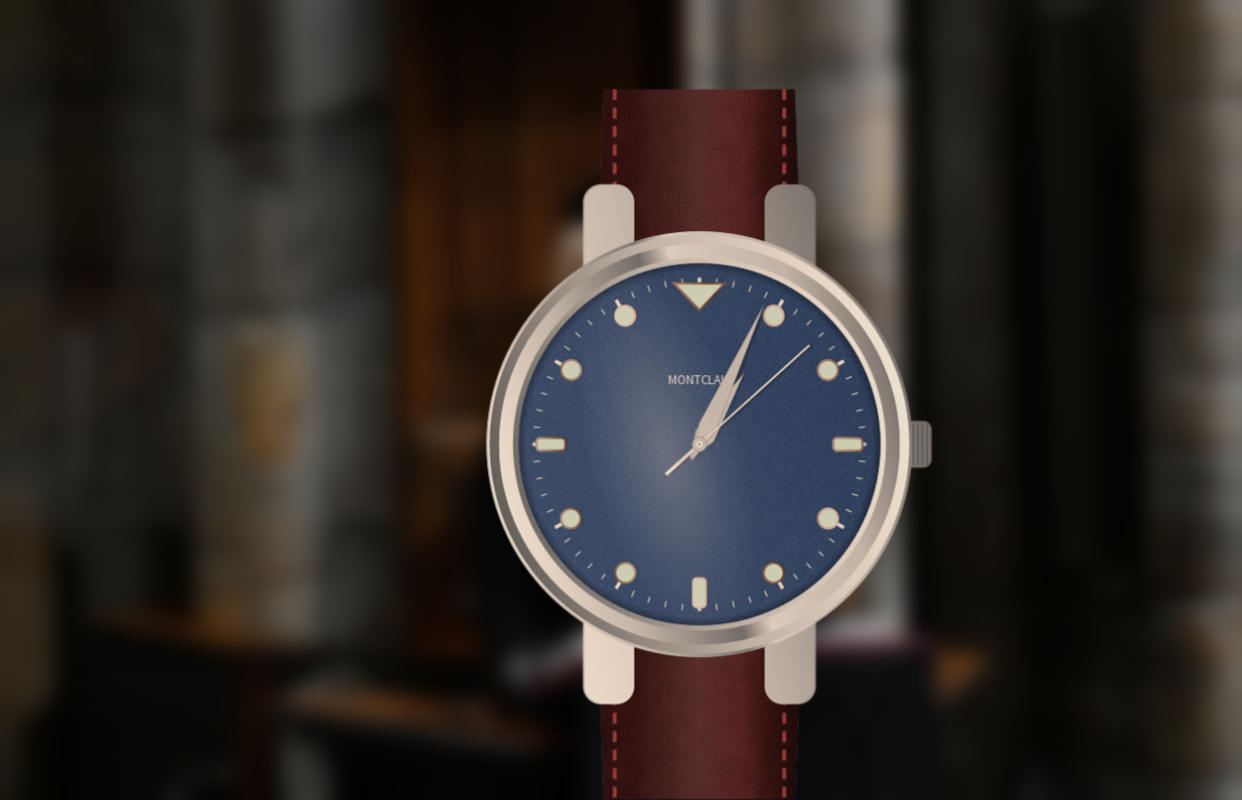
**1:04:08**
